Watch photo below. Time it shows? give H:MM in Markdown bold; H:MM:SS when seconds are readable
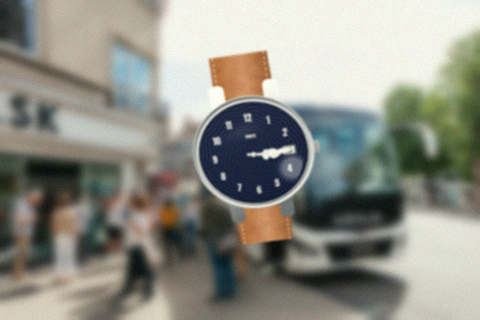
**3:15**
